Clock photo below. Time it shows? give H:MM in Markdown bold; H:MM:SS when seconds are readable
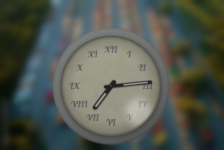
**7:14**
